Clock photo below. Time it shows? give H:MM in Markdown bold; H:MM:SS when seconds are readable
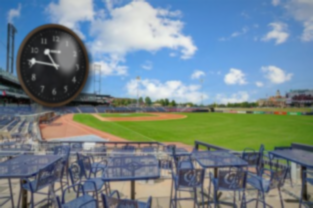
**10:46**
